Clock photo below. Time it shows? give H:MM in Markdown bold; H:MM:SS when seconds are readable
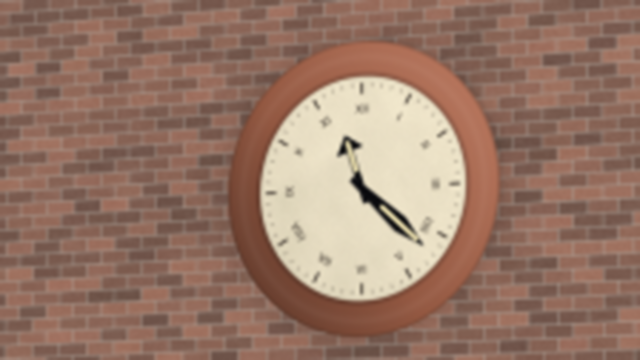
**11:22**
